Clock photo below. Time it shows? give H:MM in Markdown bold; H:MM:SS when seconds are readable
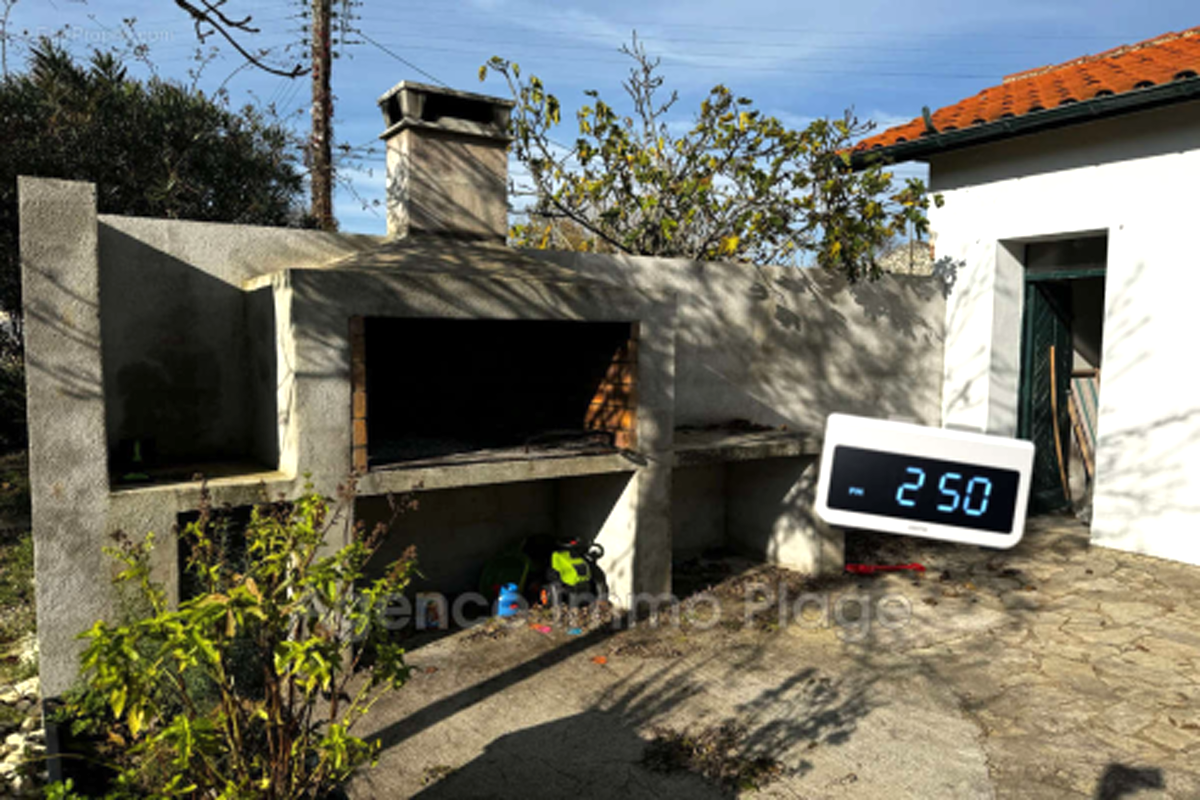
**2:50**
